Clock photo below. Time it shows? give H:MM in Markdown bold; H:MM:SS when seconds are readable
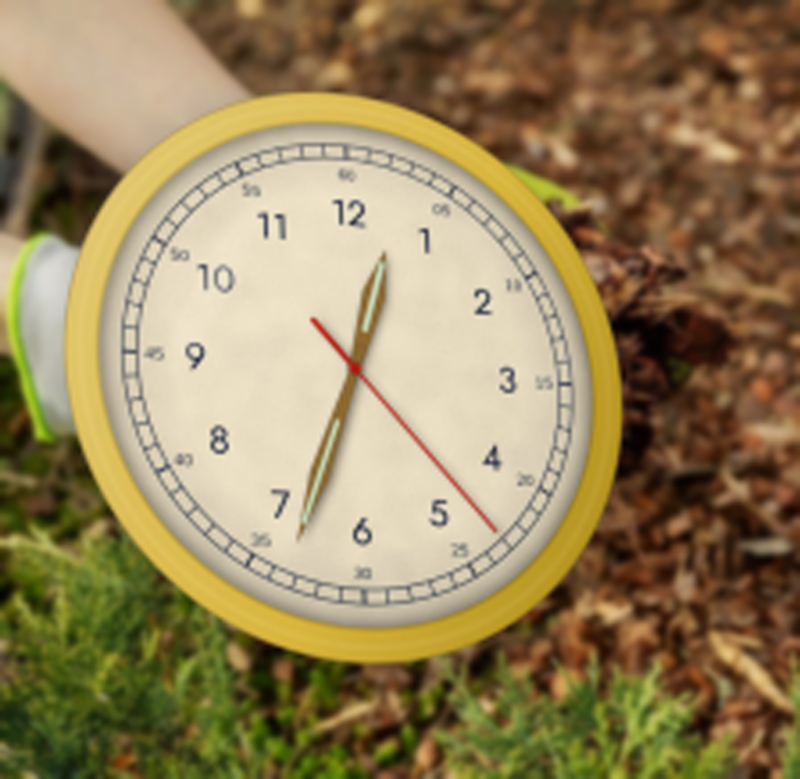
**12:33:23**
